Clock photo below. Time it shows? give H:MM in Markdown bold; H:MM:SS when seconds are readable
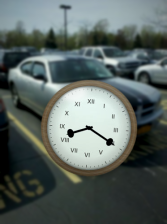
**8:20**
